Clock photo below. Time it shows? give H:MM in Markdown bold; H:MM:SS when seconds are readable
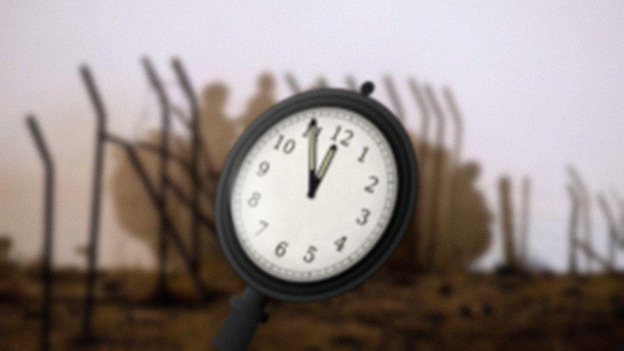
**11:55**
